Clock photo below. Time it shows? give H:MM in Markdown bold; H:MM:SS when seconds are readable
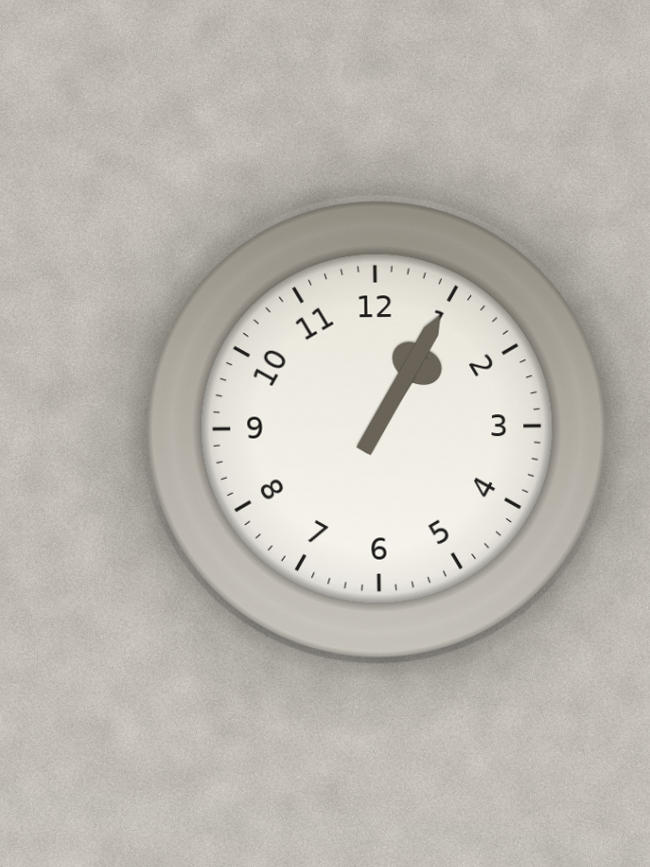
**1:05**
